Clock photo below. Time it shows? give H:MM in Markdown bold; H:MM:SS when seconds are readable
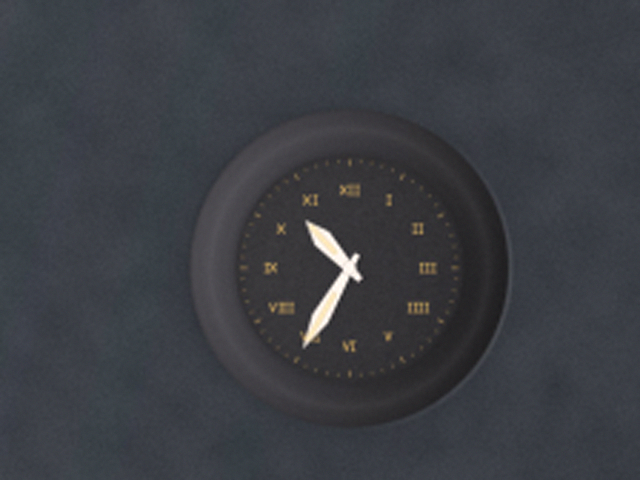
**10:35**
